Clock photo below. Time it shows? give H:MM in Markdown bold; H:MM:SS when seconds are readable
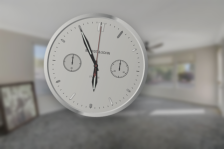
**5:55**
